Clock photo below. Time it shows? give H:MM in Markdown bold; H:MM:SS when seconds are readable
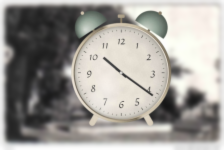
**10:21**
